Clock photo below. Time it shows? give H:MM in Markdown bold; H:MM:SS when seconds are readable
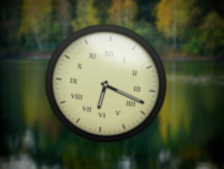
**6:18**
